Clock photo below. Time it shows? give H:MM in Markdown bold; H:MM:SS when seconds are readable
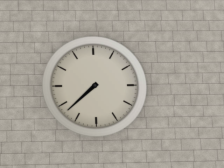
**7:38**
